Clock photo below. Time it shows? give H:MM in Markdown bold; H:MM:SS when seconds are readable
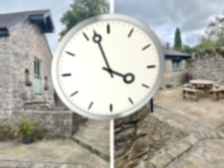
**3:57**
